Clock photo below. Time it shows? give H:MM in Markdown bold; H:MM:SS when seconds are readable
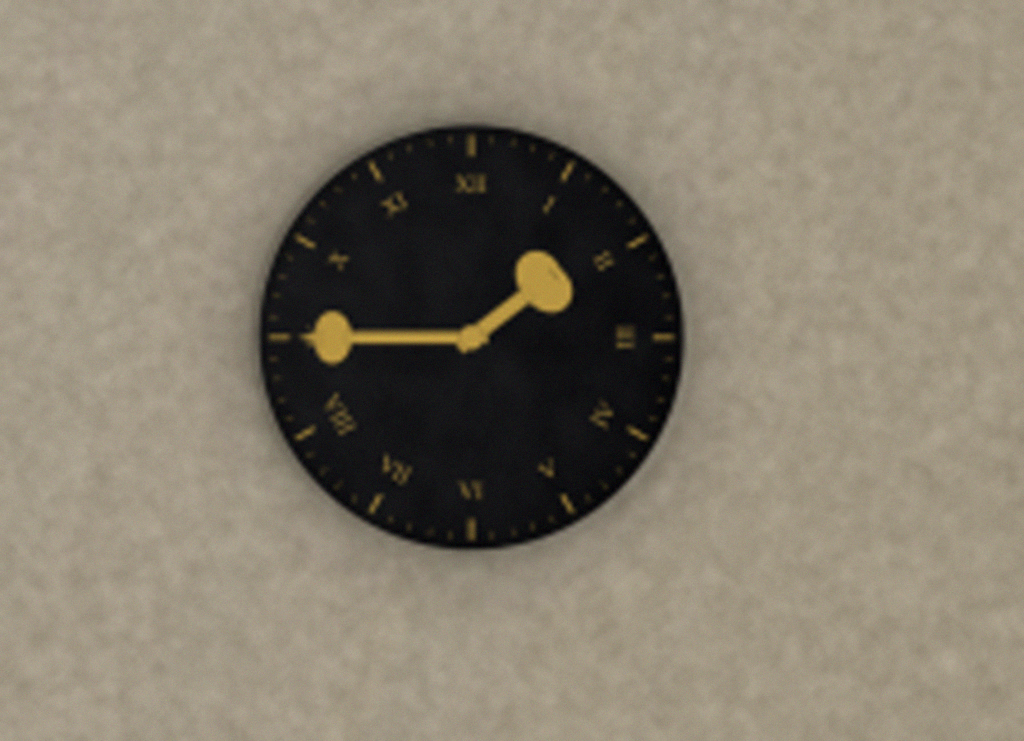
**1:45**
